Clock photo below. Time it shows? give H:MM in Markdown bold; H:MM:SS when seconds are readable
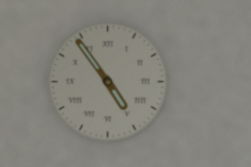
**4:54**
